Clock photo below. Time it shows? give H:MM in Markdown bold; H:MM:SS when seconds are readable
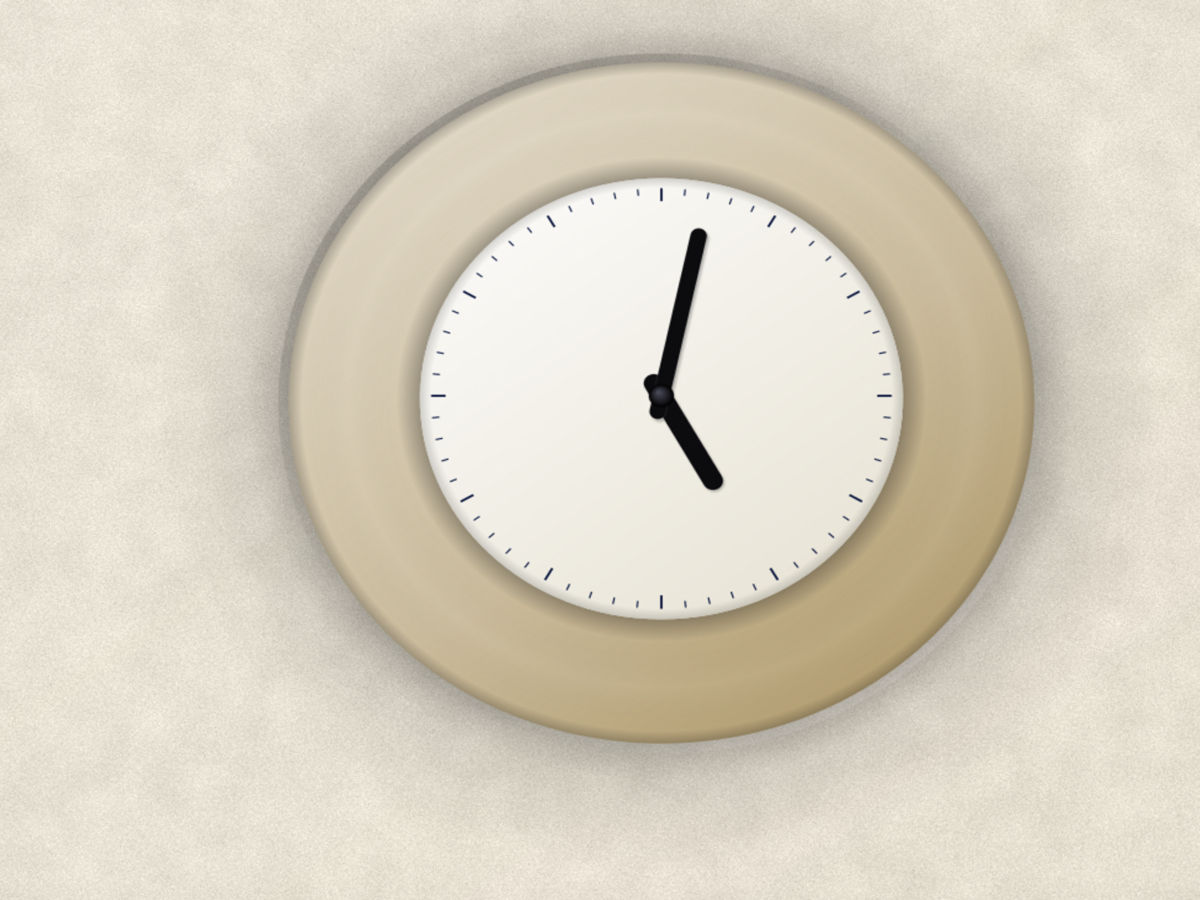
**5:02**
